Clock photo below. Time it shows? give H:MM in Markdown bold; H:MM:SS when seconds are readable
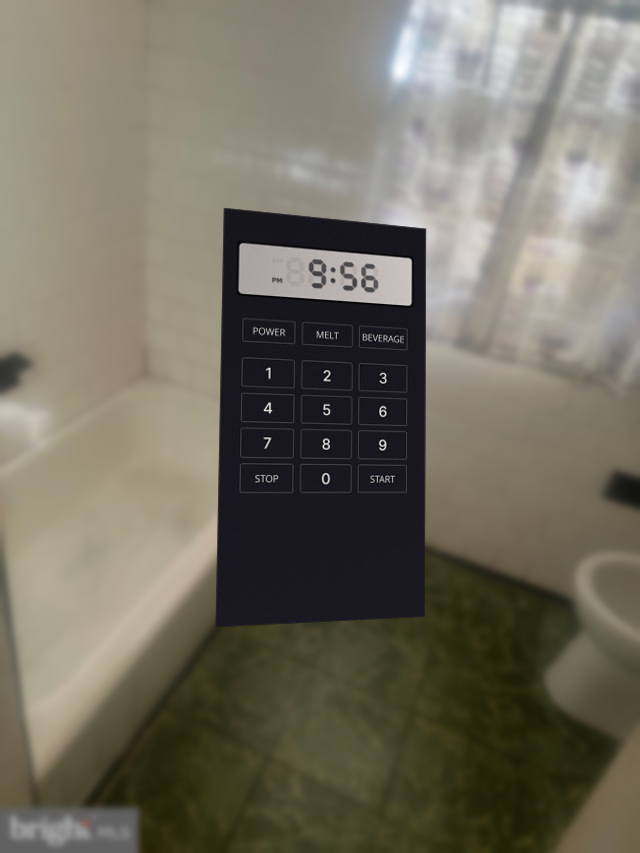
**9:56**
